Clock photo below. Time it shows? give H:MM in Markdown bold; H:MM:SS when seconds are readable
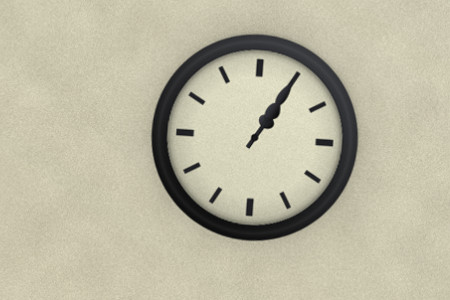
**1:05**
